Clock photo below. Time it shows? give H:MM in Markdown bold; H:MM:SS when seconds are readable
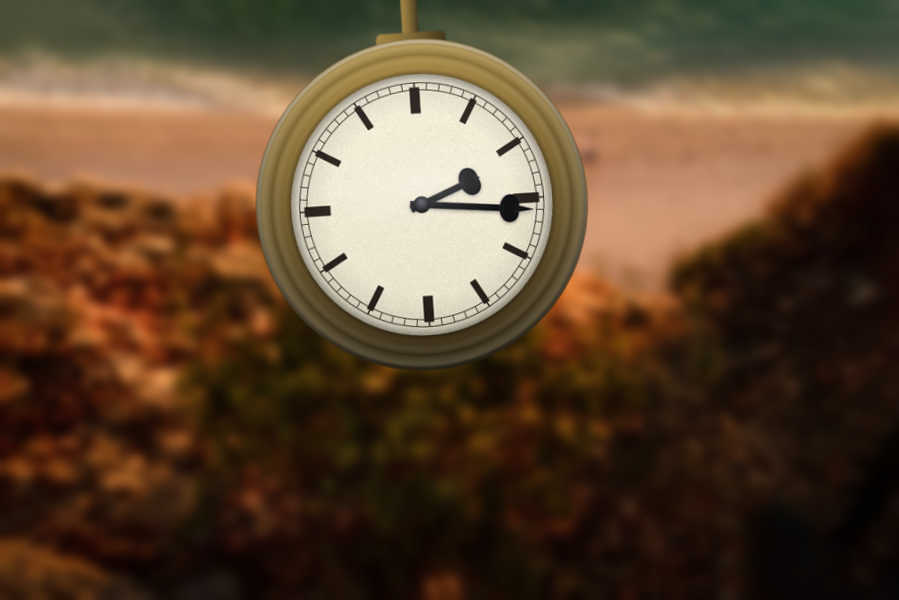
**2:16**
